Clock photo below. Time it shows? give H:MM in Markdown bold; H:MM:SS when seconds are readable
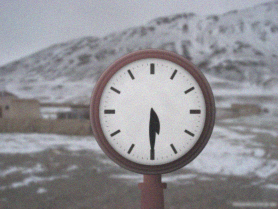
**5:30**
